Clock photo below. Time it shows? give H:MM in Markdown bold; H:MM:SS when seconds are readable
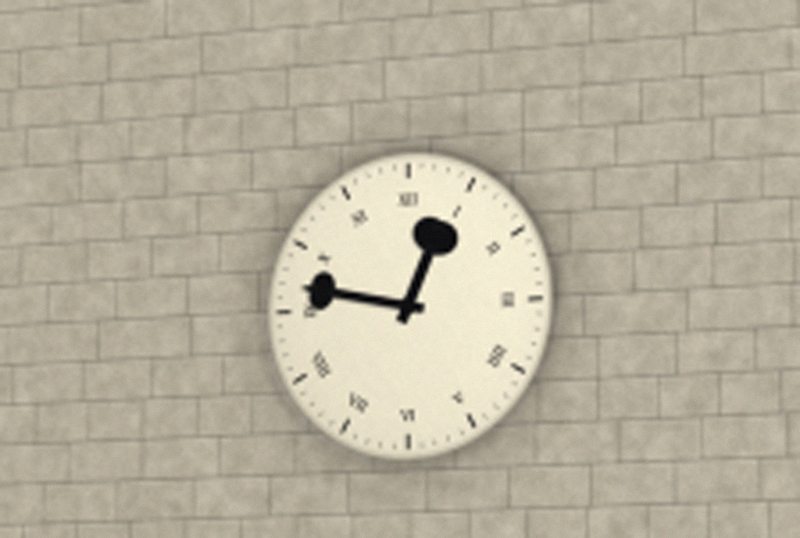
**12:47**
